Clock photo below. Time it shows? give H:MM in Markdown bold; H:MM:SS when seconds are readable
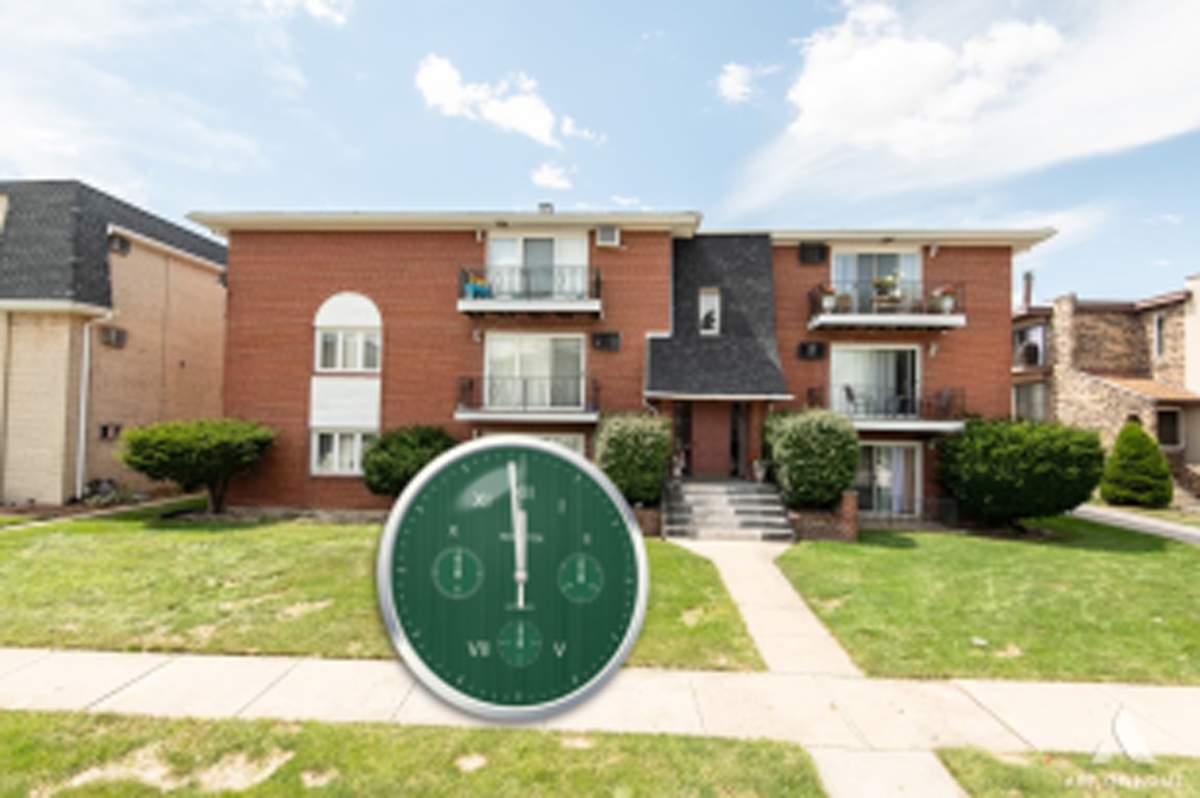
**11:59**
